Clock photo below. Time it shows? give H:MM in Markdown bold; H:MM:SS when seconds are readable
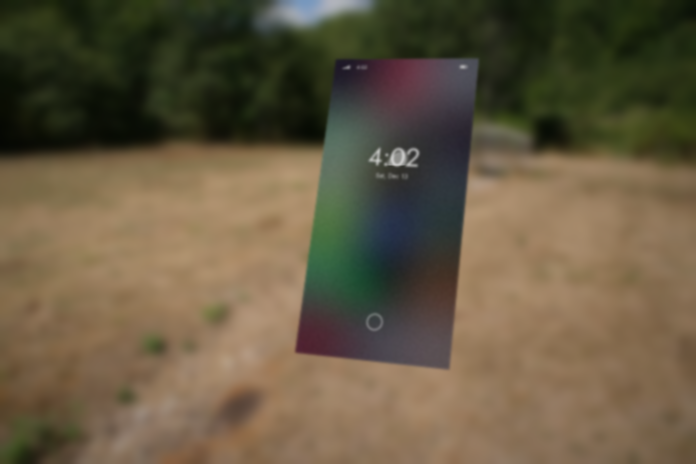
**4:02**
